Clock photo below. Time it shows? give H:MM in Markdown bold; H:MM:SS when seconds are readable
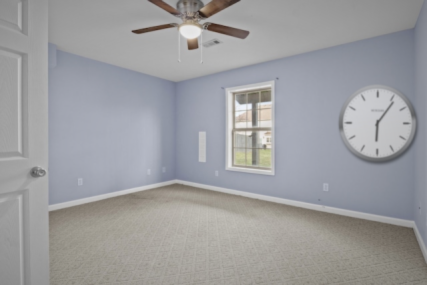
**6:06**
